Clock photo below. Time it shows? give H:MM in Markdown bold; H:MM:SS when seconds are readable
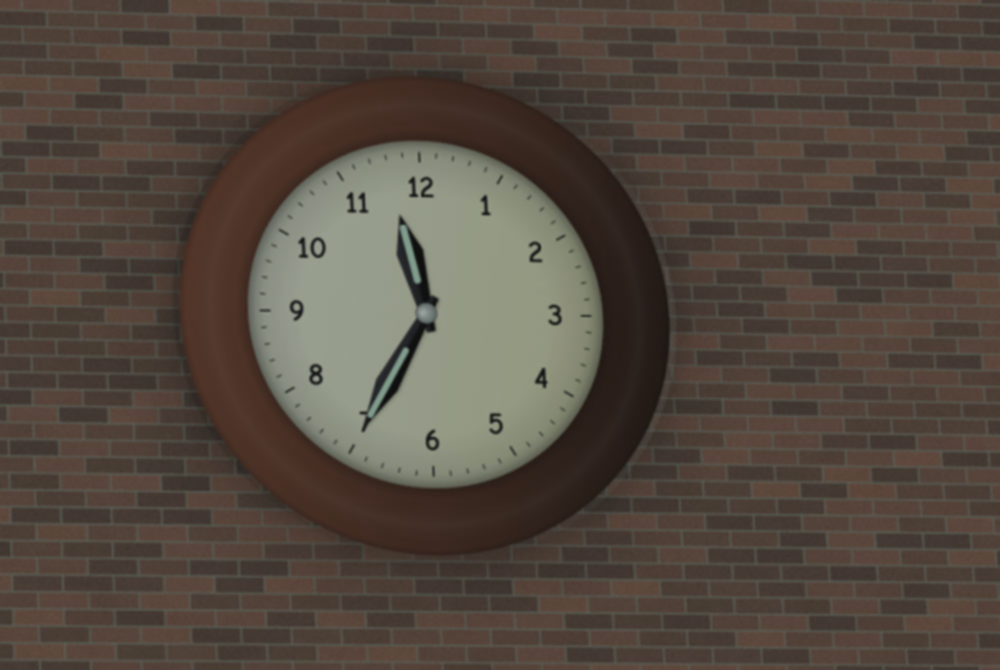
**11:35**
